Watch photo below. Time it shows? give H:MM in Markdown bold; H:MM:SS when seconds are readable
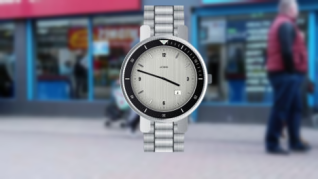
**3:48**
